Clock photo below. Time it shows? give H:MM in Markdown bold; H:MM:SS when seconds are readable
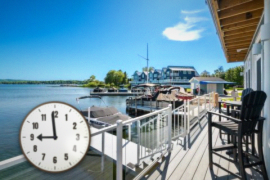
**8:59**
